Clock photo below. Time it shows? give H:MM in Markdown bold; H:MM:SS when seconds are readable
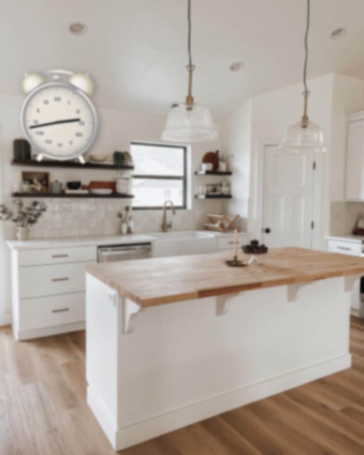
**2:43**
